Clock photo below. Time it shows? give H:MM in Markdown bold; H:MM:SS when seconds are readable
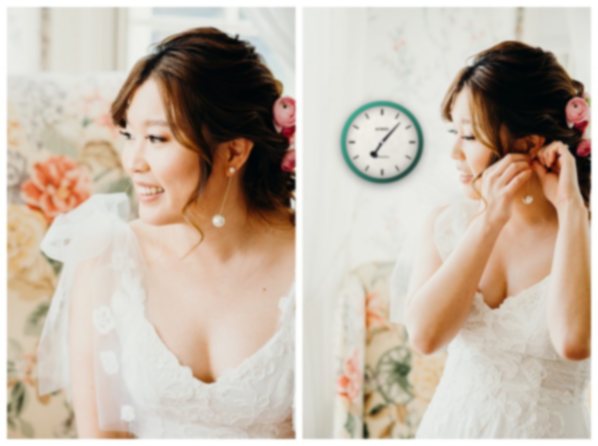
**7:07**
